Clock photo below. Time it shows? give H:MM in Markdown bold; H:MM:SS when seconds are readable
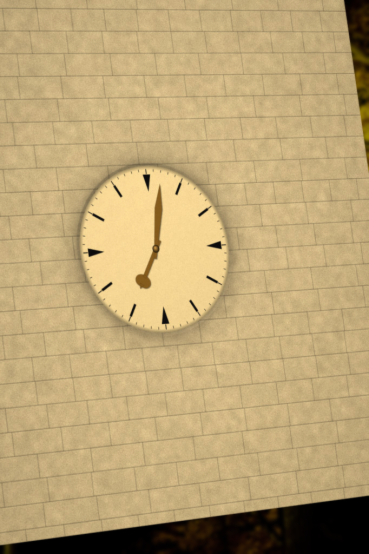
**7:02**
